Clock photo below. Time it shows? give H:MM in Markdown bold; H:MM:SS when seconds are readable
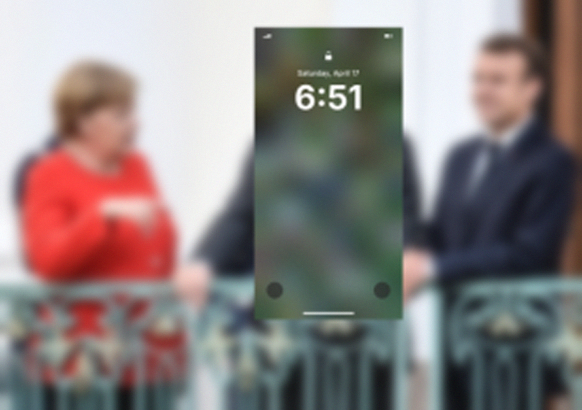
**6:51**
